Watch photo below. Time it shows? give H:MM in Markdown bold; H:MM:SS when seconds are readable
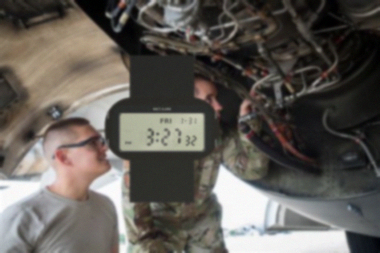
**3:27:32**
